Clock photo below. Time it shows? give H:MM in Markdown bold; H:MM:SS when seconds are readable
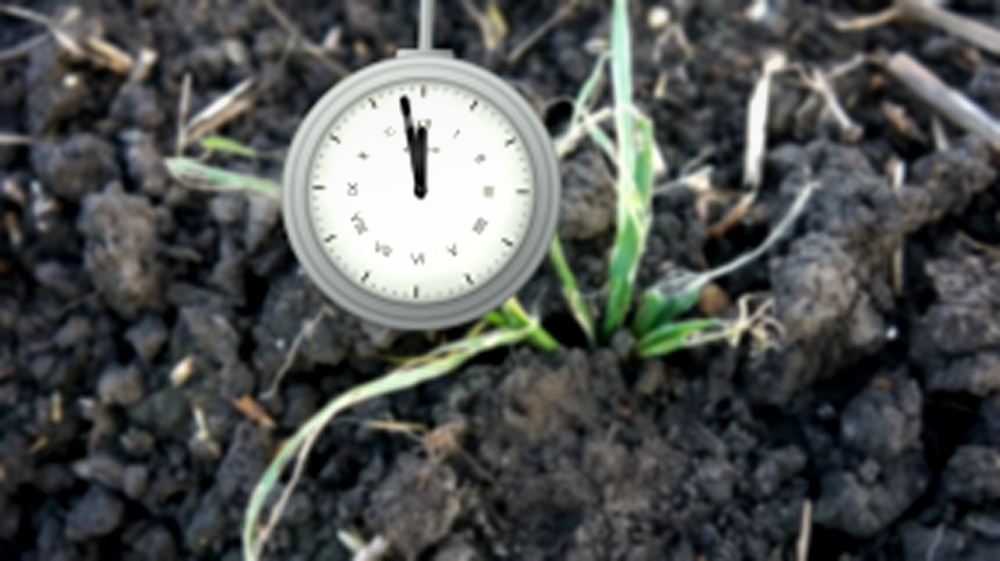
**11:58**
